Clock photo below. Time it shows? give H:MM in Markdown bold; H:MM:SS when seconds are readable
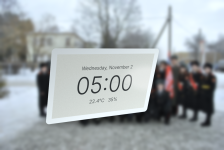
**5:00**
